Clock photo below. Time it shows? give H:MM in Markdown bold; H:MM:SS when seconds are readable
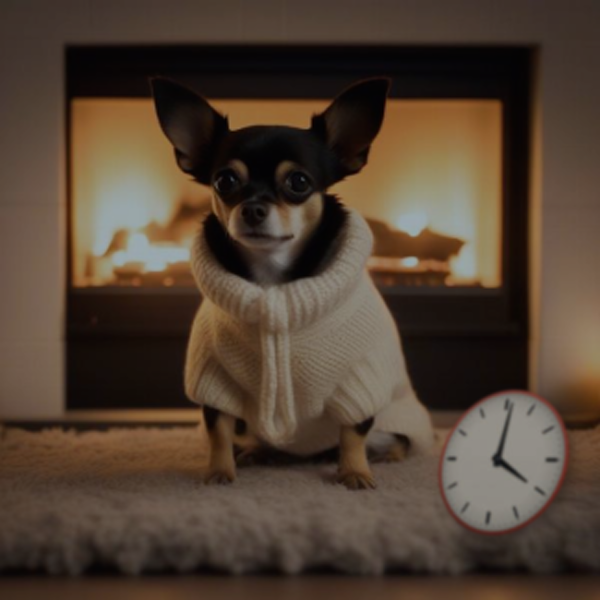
**4:01**
